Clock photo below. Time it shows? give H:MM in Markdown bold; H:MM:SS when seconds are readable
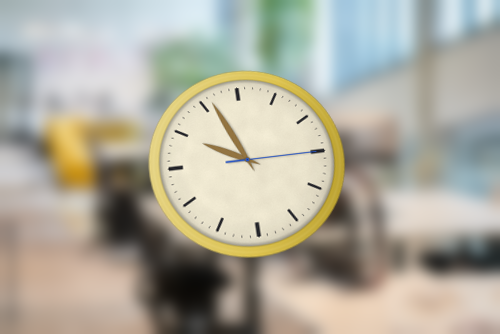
**9:56:15**
